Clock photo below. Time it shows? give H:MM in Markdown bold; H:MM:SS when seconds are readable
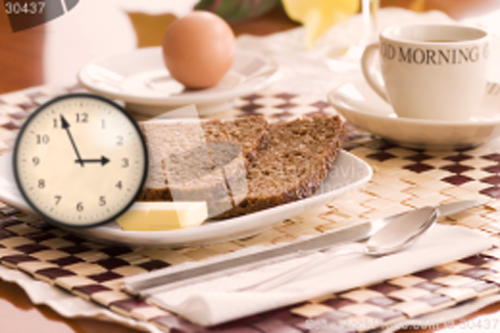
**2:56**
